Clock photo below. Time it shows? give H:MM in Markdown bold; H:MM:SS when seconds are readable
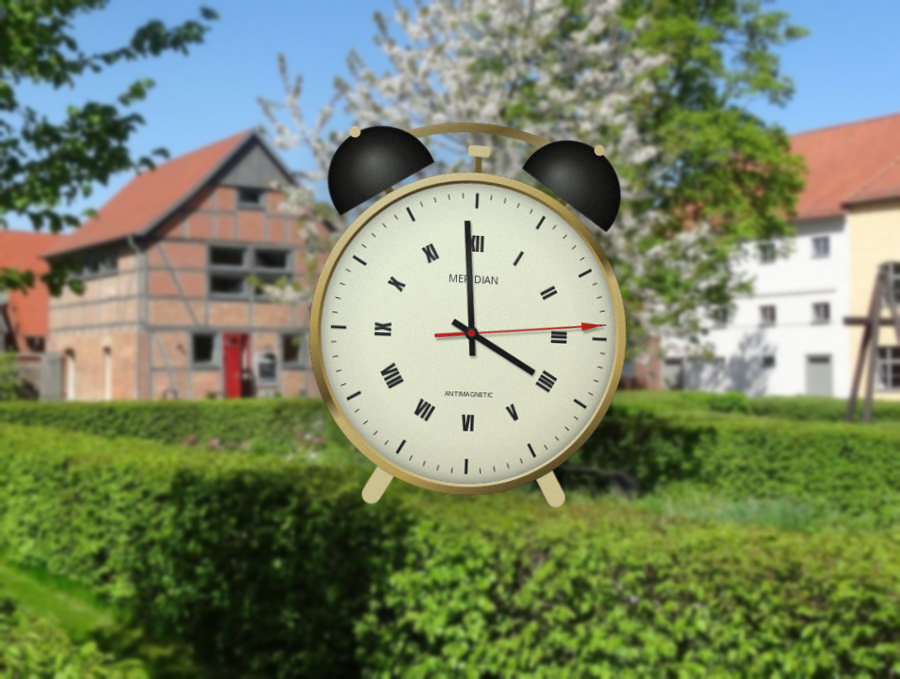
**3:59:14**
